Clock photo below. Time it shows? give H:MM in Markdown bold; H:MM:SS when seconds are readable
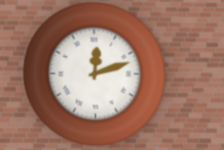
**12:12**
